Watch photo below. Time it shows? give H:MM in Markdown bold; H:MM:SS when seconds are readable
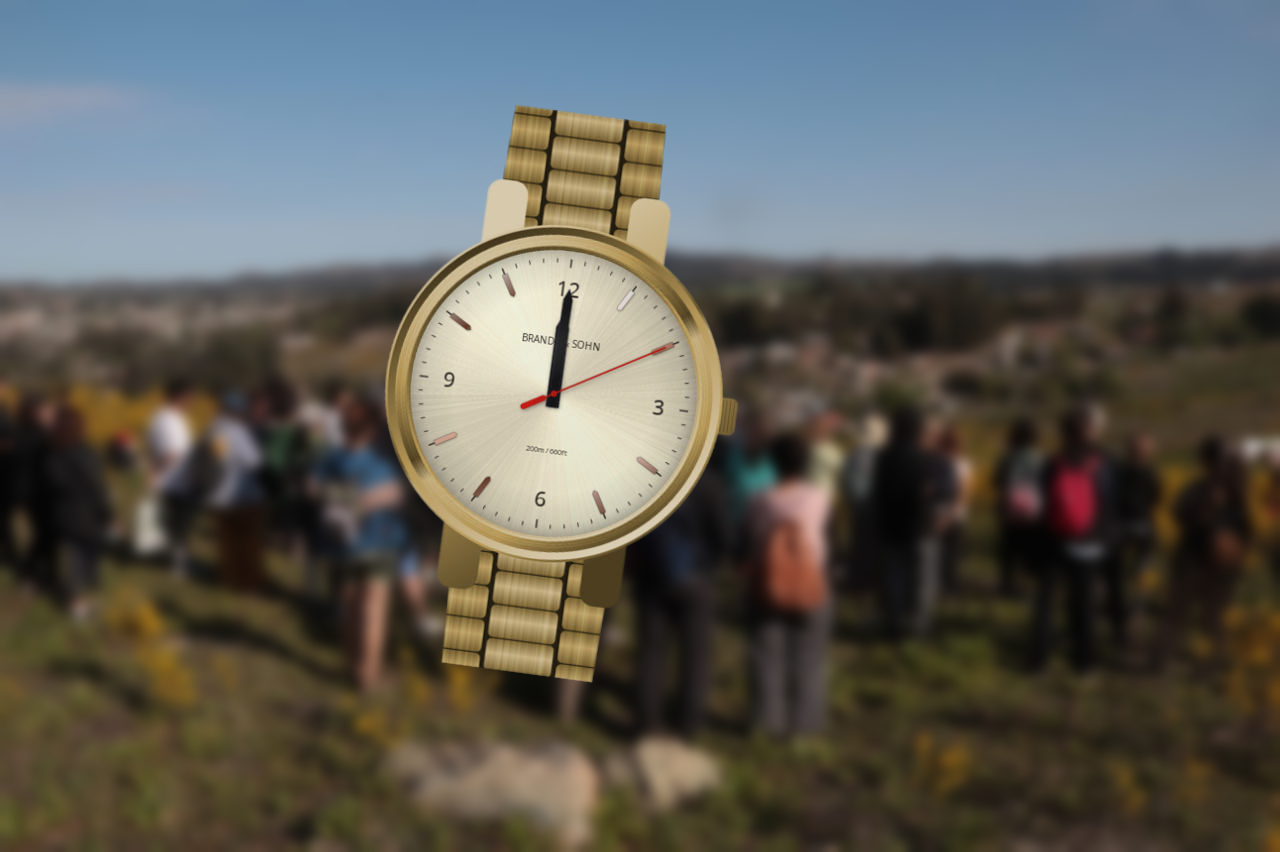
**12:00:10**
